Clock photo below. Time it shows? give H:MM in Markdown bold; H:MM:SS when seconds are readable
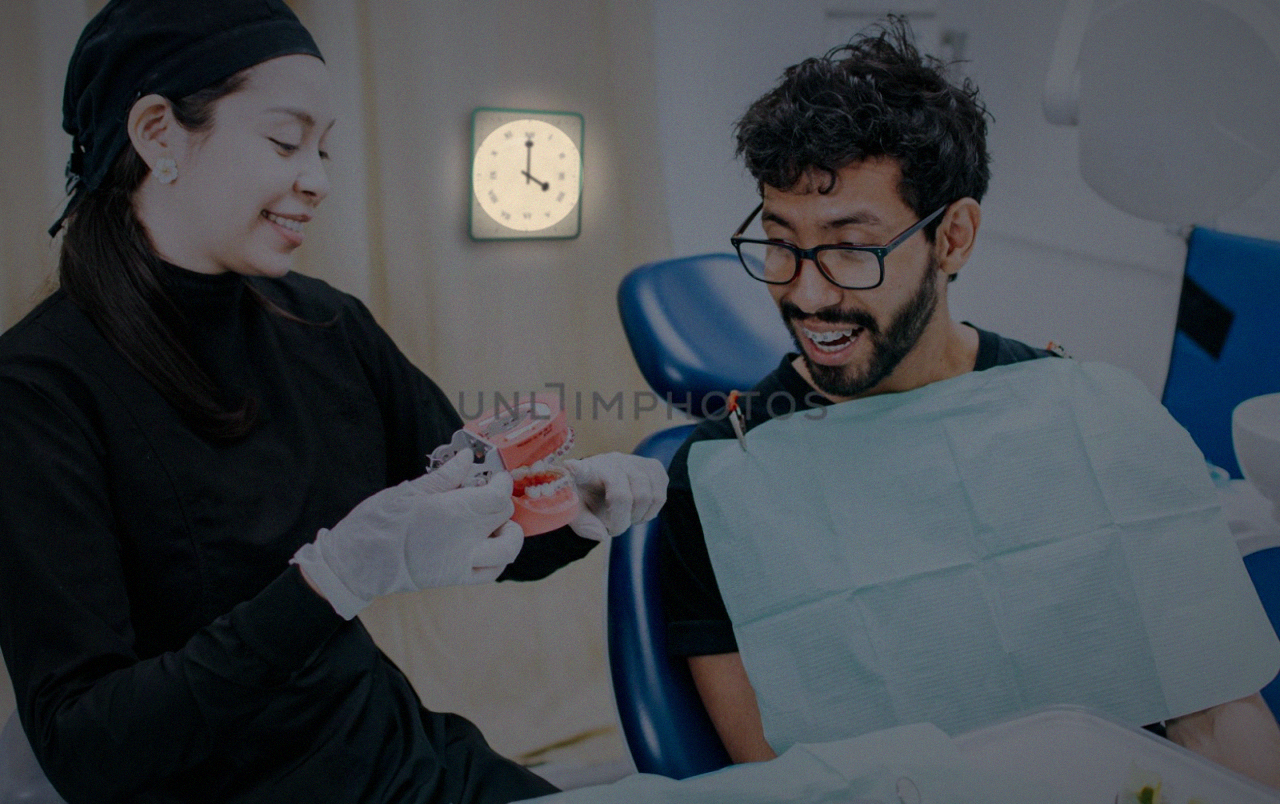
**4:00**
